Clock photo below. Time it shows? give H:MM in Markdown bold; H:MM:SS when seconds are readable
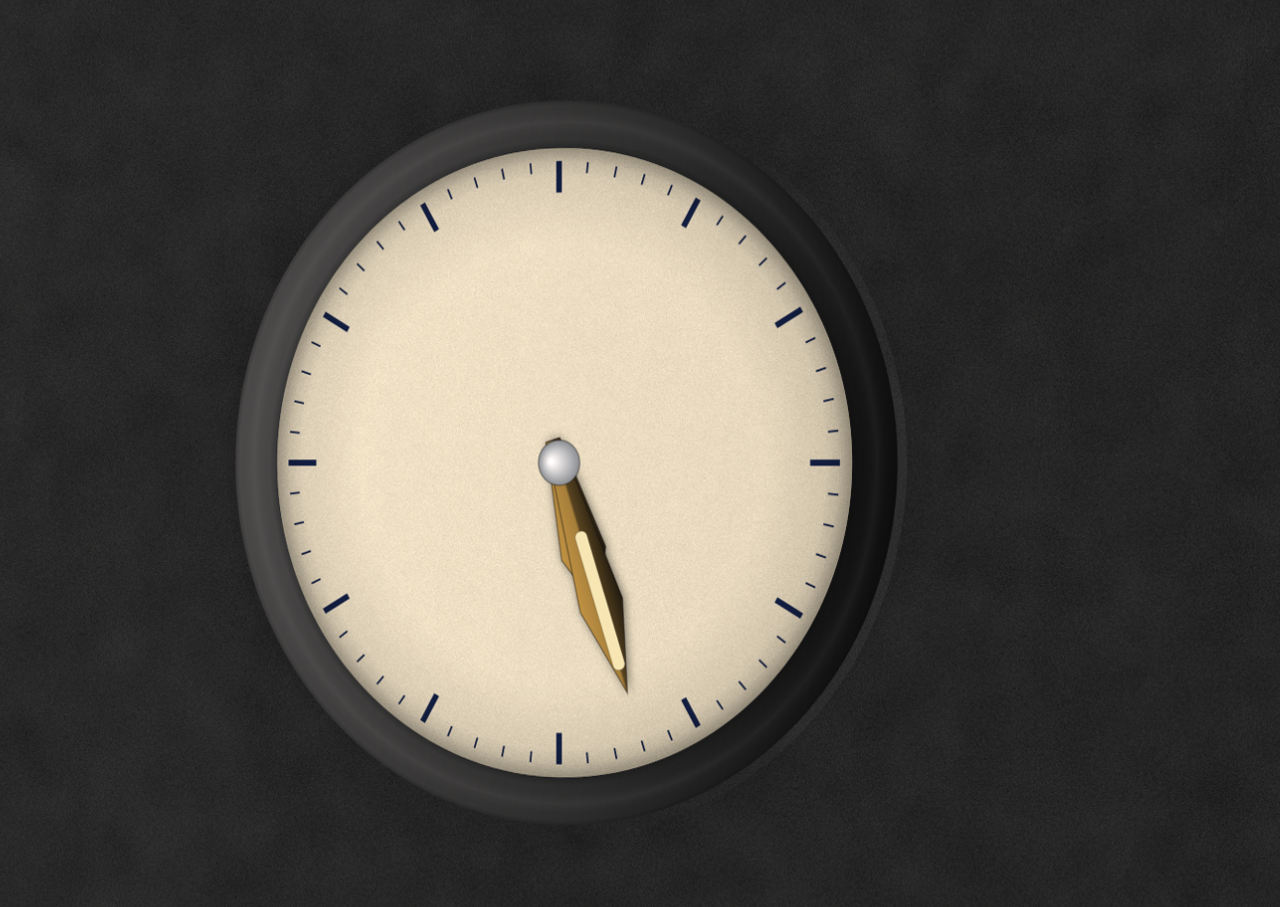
**5:27**
